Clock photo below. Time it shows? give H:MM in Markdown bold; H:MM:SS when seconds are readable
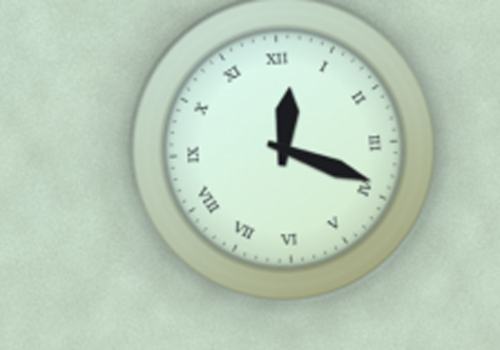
**12:19**
